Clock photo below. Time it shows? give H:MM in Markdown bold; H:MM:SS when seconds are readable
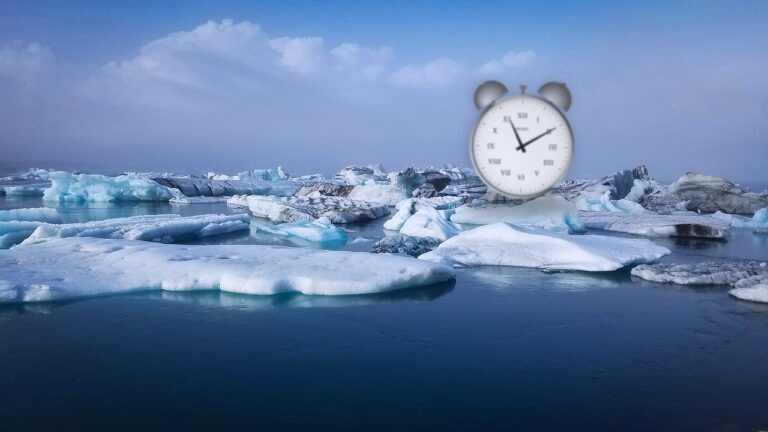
**11:10**
